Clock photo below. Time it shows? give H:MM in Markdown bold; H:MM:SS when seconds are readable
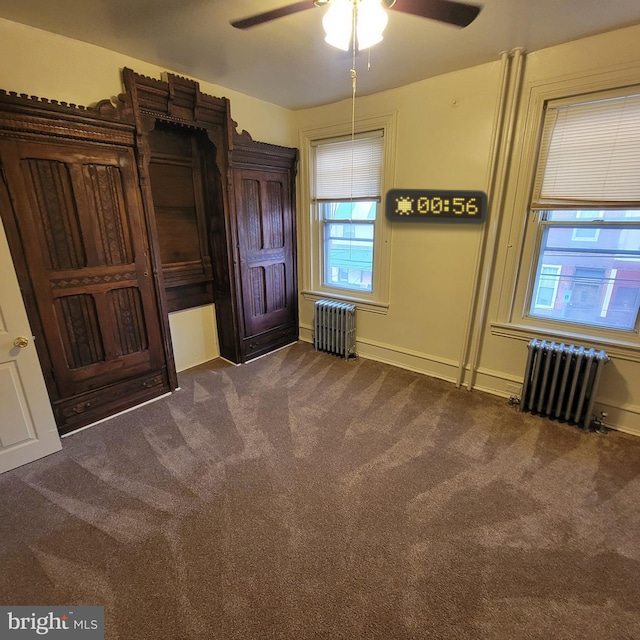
**0:56**
